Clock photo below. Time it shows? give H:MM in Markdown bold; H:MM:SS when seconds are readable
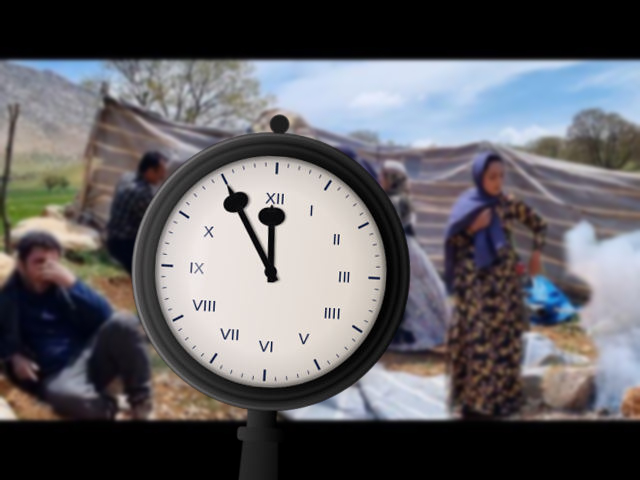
**11:55**
